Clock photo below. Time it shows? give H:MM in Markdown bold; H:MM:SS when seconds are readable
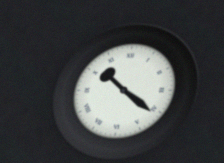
**10:21**
